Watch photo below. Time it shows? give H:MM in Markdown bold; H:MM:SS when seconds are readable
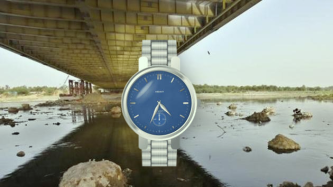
**4:34**
